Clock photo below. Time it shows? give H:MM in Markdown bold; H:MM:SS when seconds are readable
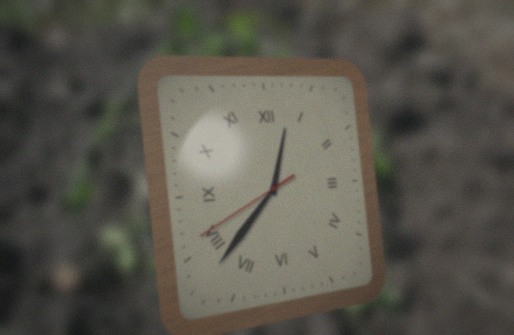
**12:37:41**
